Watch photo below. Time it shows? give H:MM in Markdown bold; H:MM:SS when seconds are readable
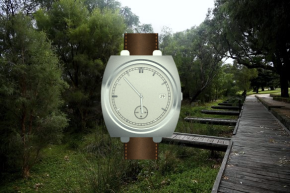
**5:53**
